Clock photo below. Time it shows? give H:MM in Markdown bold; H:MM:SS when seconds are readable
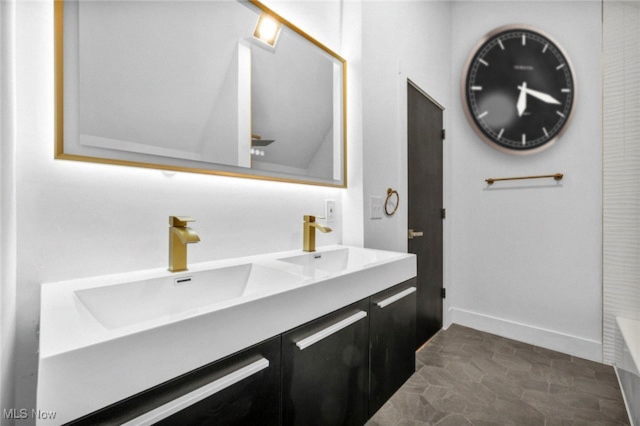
**6:18**
